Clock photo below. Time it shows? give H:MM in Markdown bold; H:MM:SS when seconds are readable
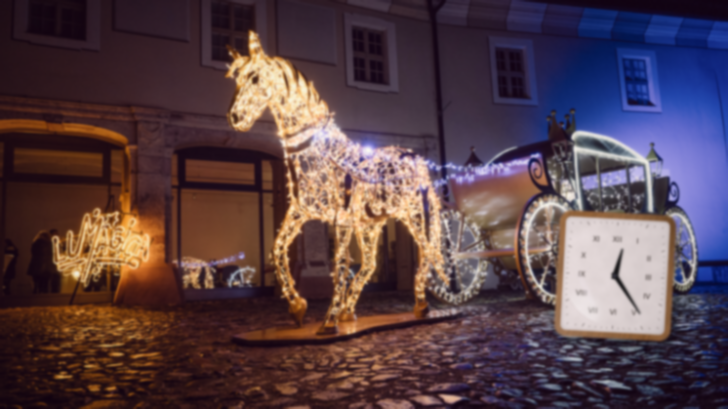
**12:24**
